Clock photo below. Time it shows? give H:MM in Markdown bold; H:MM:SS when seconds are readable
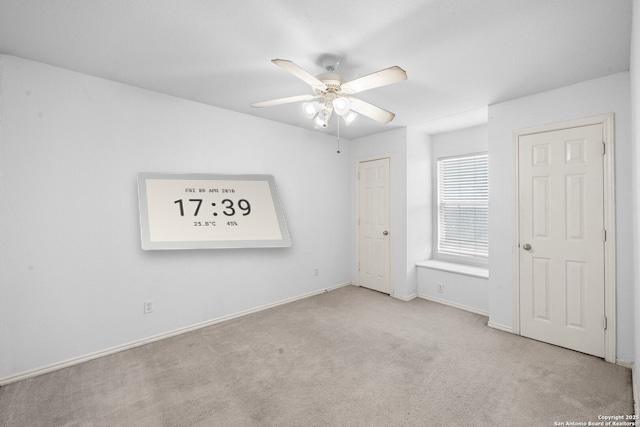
**17:39**
